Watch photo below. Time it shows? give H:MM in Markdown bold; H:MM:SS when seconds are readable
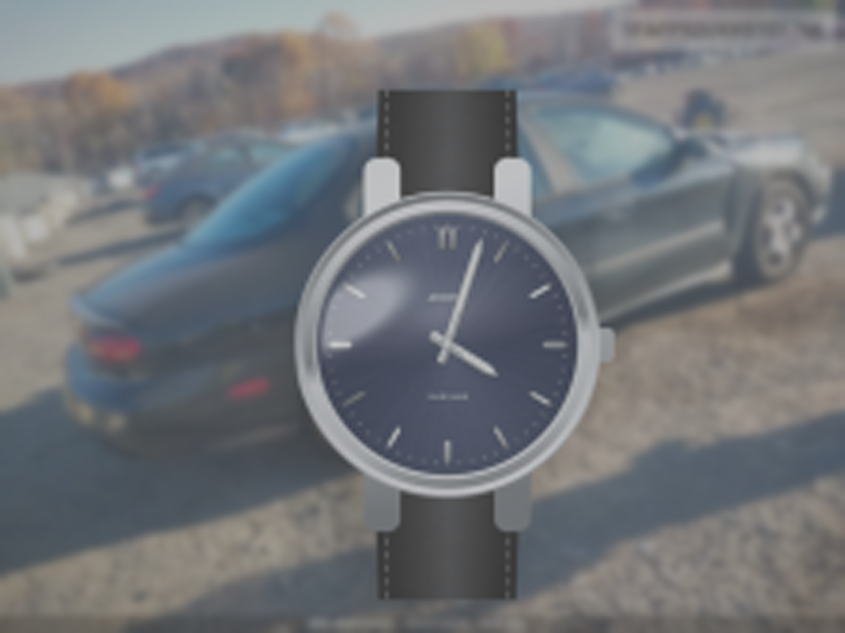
**4:03**
